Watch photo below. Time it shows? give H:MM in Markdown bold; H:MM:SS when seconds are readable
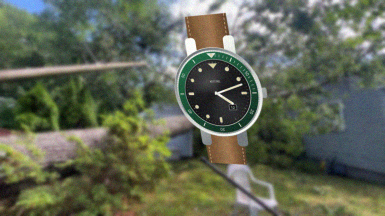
**4:12**
